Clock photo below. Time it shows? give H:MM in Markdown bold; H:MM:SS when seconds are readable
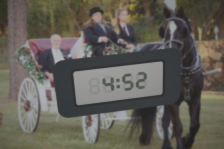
**4:52**
